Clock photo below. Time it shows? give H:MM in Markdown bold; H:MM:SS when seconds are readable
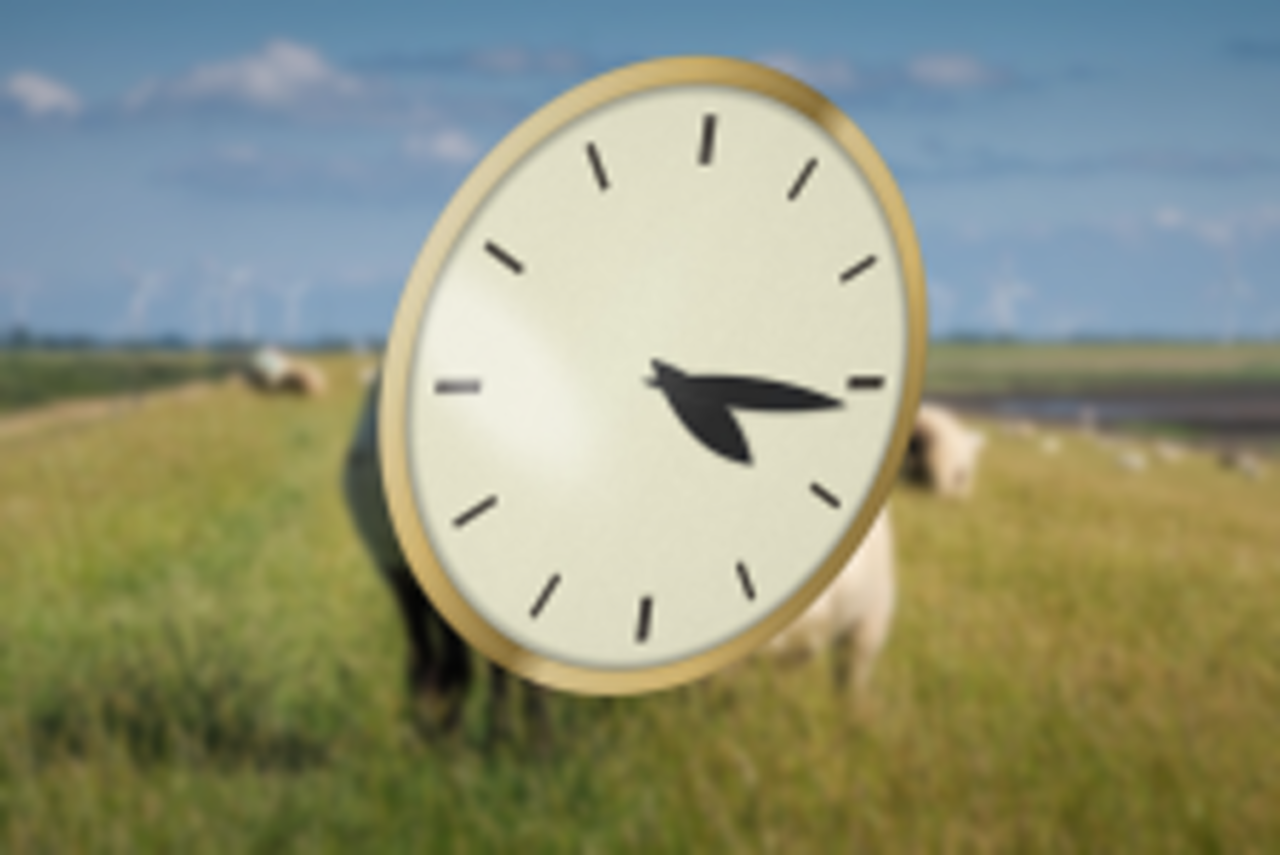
**4:16**
